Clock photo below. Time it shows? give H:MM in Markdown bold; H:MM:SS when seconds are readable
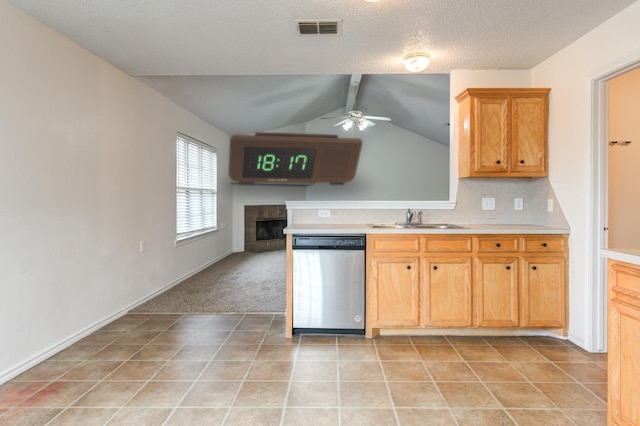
**18:17**
